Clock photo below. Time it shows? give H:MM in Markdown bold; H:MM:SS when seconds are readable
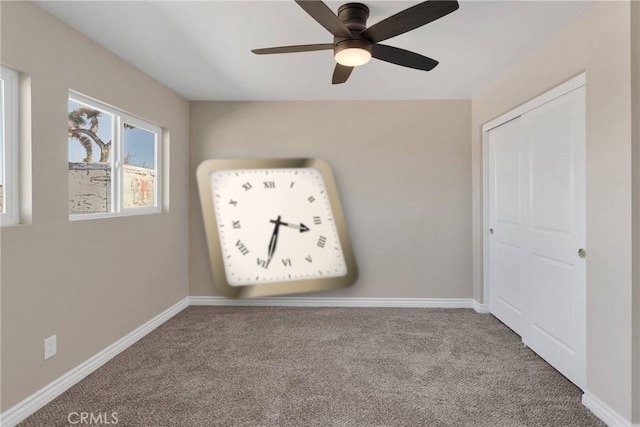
**3:34**
